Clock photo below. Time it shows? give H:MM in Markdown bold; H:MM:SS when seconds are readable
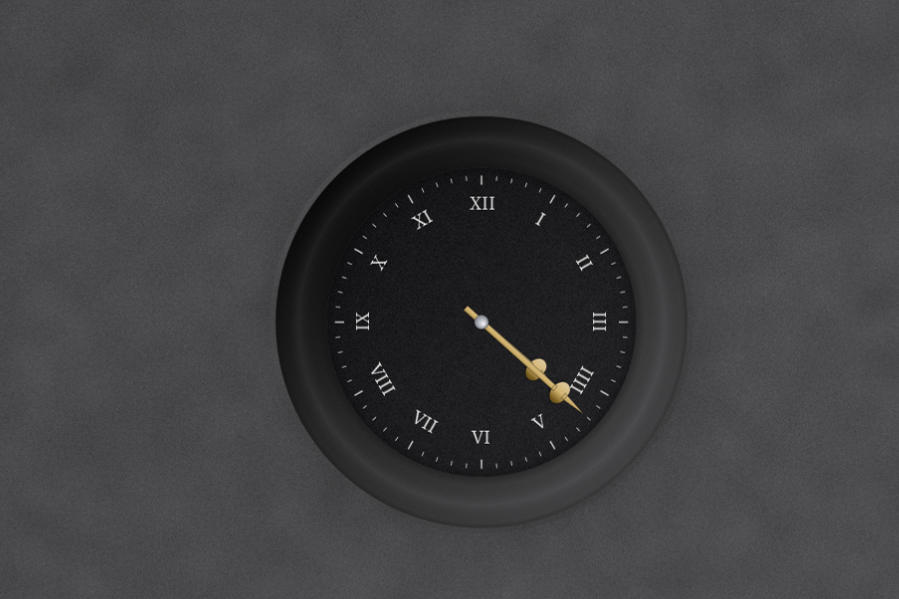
**4:22**
